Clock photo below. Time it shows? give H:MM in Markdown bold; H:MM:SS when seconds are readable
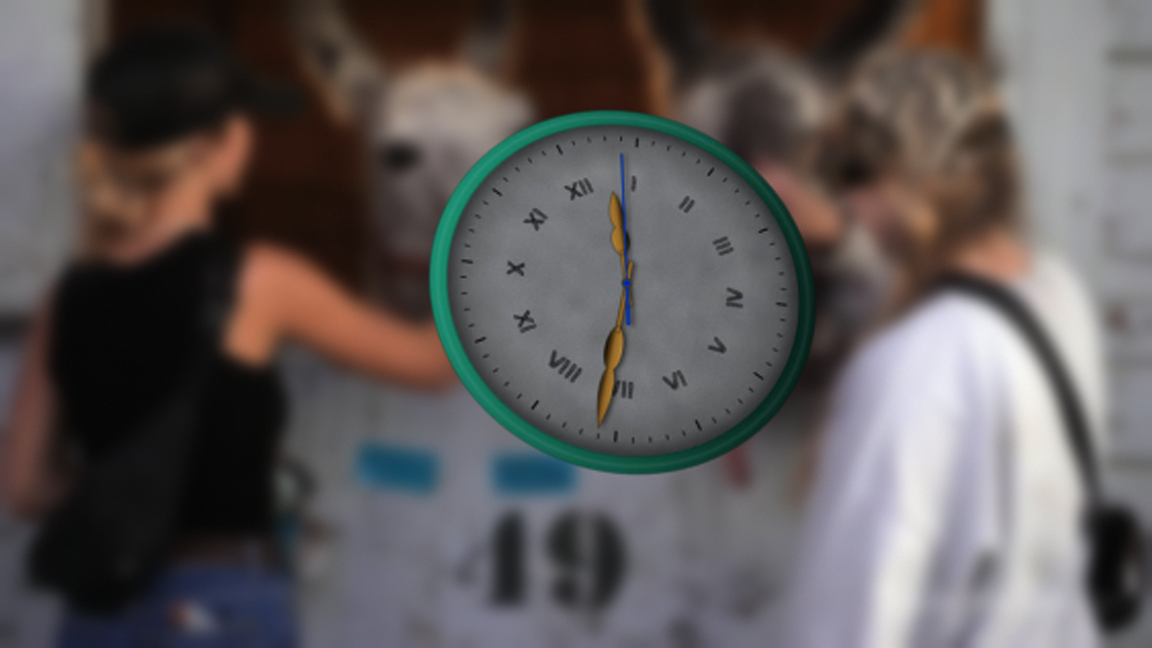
**12:36:04**
